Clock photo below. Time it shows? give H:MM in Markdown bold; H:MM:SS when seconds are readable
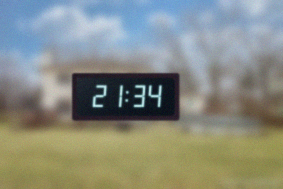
**21:34**
